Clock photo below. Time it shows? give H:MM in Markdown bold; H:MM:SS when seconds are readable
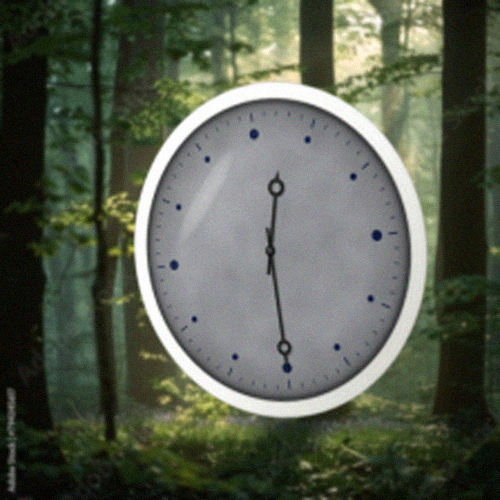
**12:30**
